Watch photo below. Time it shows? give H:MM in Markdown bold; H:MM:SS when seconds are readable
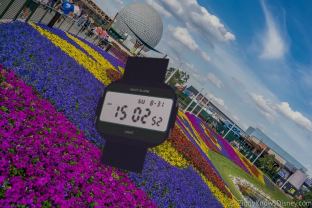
**15:02:52**
